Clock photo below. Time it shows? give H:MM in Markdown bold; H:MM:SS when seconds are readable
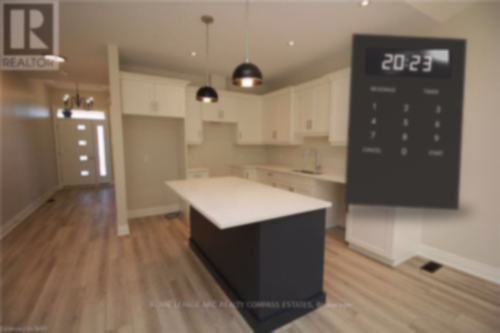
**20:23**
